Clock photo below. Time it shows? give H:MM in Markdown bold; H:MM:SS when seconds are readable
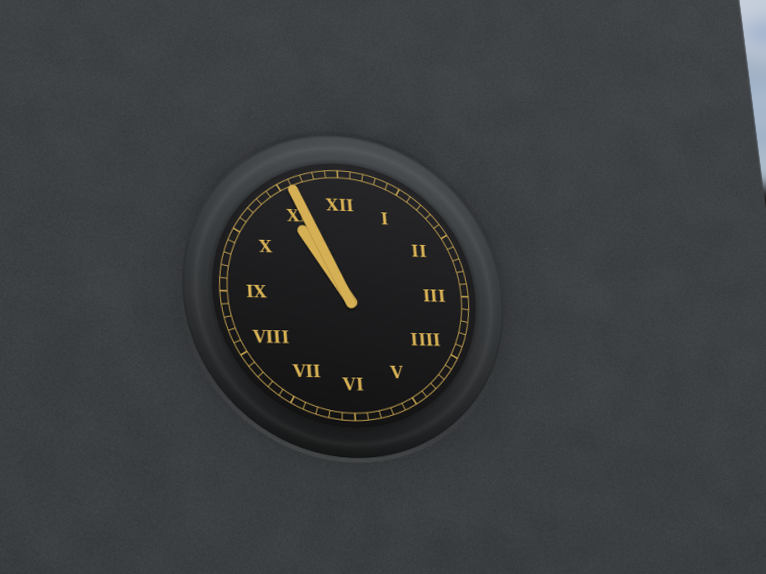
**10:56**
